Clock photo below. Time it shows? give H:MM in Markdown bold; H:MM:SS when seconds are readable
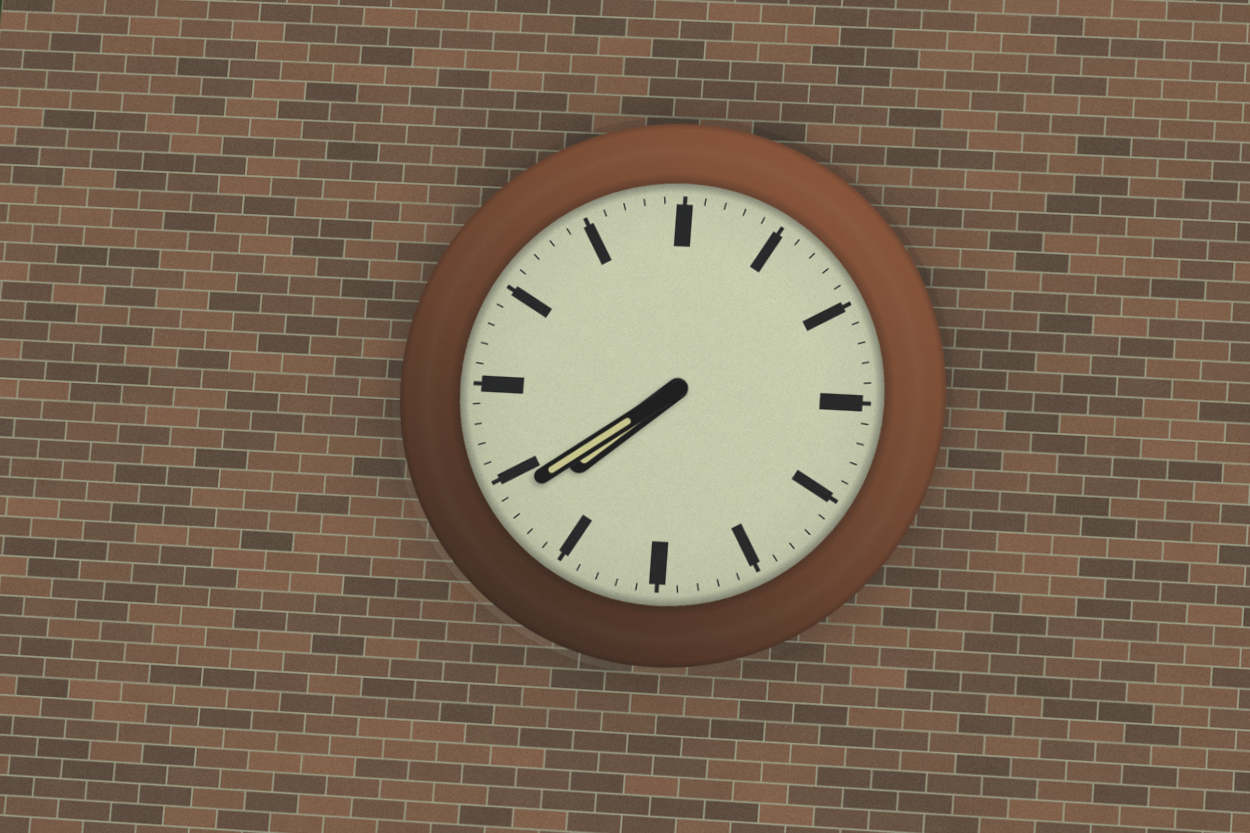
**7:39**
